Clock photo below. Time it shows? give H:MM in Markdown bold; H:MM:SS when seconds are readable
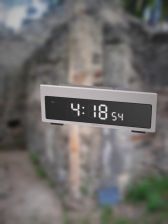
**4:18:54**
